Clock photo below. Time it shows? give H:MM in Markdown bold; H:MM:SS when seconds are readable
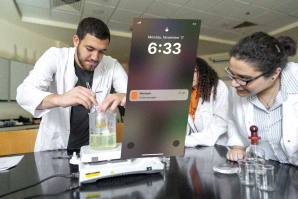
**6:33**
